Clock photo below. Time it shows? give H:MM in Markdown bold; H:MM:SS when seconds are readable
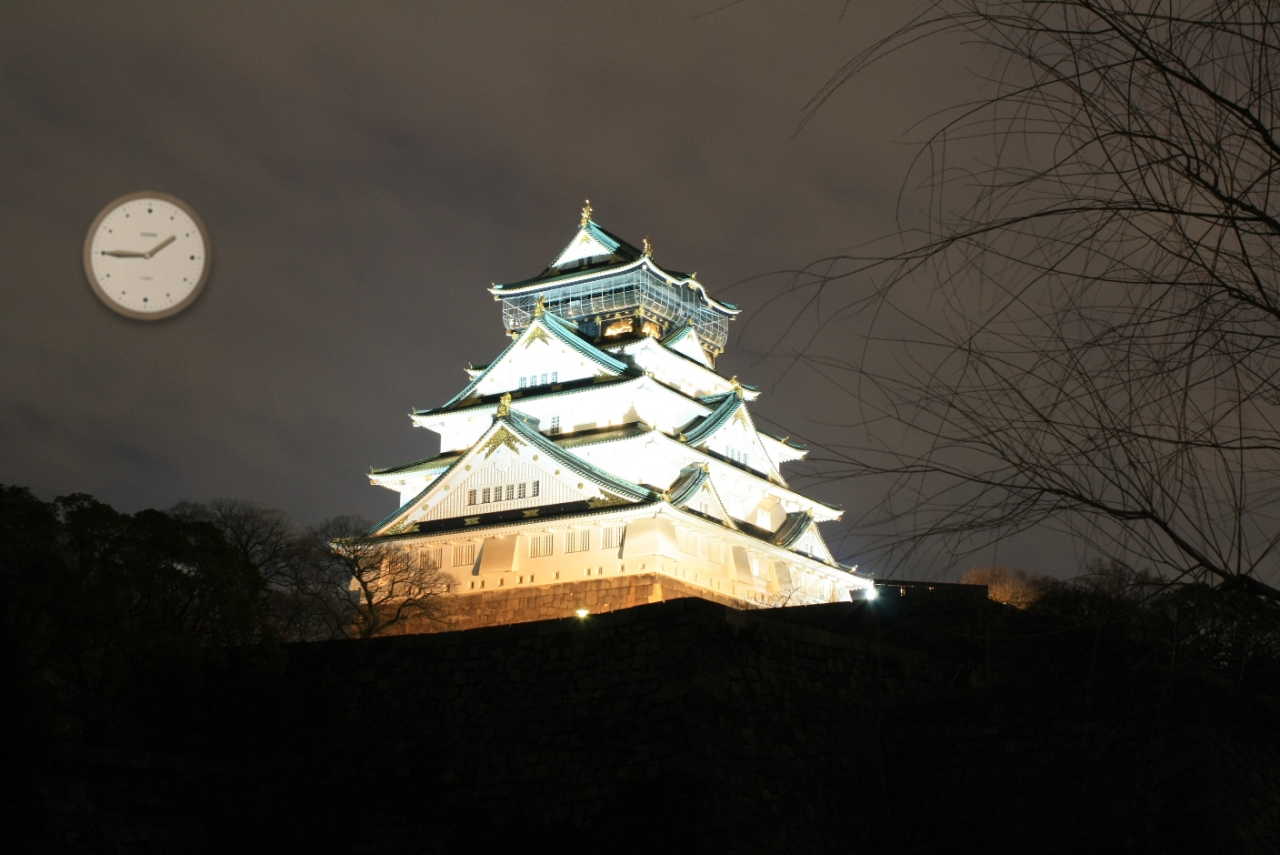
**1:45**
